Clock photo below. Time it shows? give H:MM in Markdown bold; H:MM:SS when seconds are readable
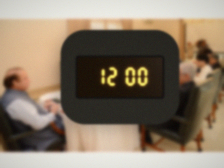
**12:00**
